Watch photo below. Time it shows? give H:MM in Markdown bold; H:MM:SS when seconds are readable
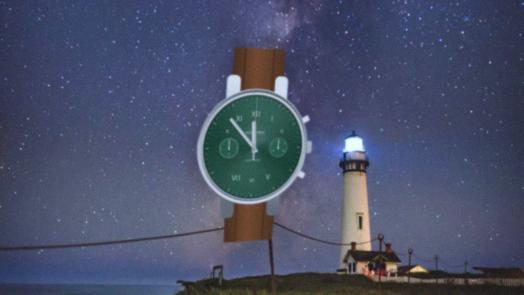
**11:53**
